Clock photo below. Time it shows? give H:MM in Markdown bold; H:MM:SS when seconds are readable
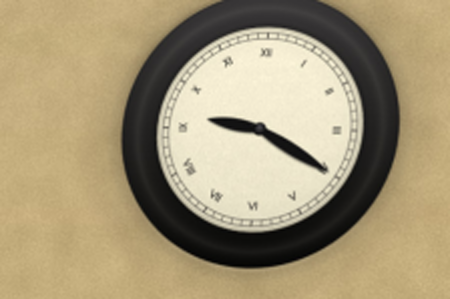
**9:20**
